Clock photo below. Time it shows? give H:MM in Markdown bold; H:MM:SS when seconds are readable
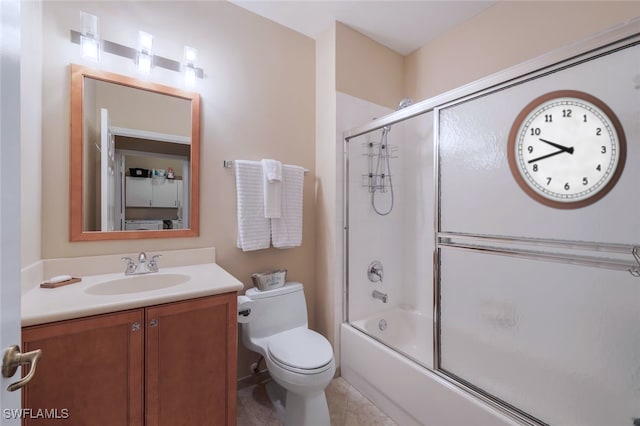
**9:42**
